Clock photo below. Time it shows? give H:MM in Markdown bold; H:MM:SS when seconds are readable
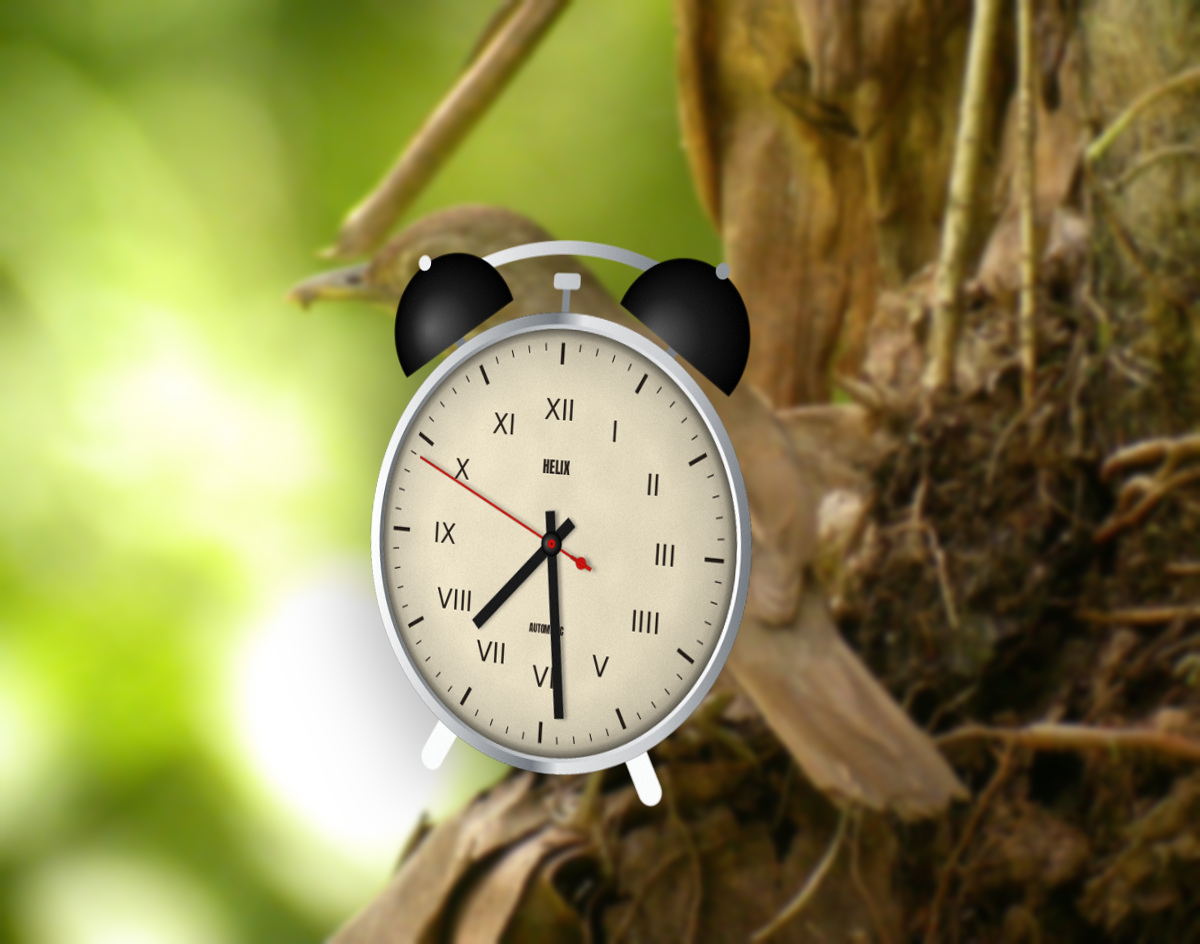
**7:28:49**
